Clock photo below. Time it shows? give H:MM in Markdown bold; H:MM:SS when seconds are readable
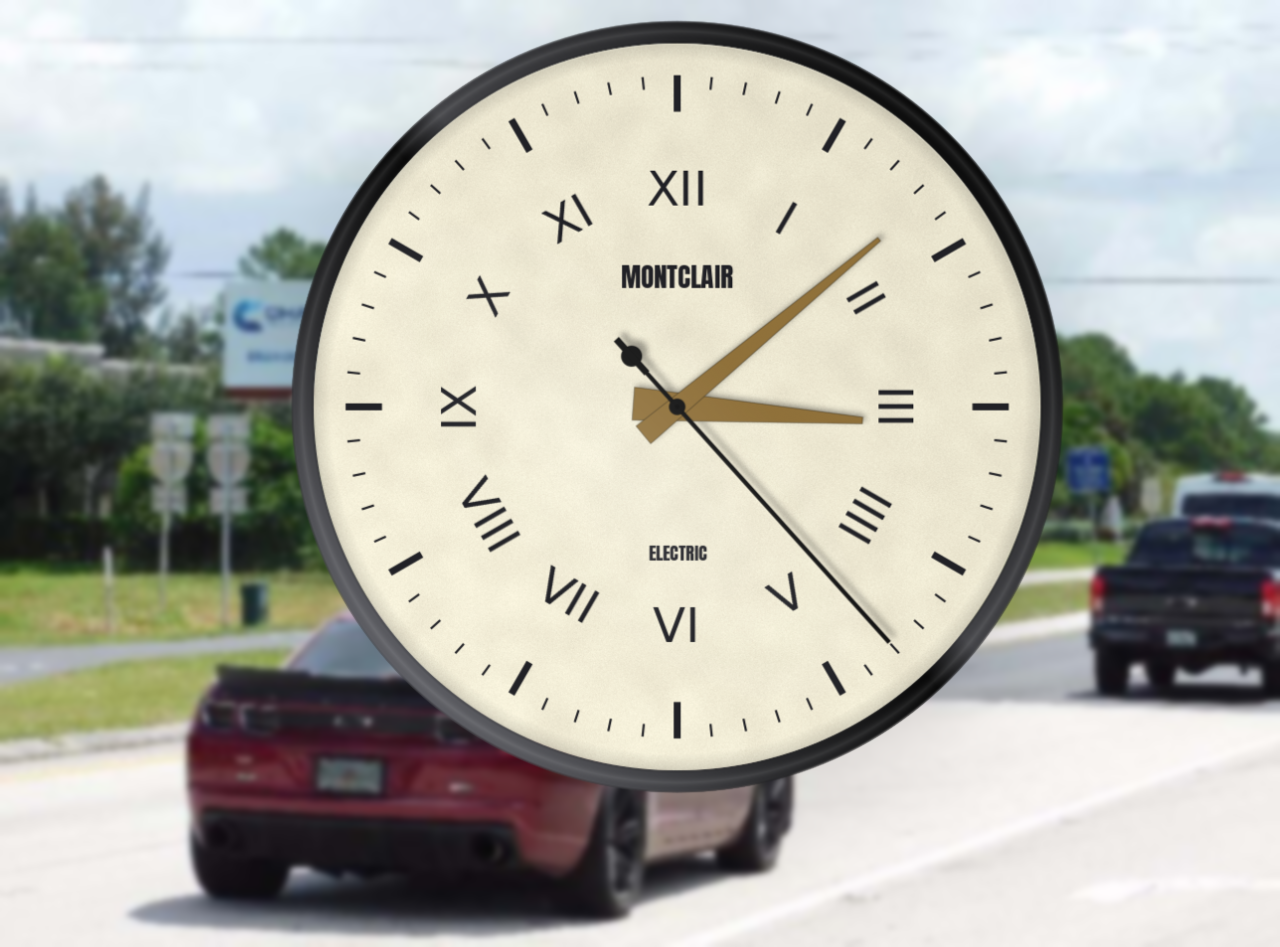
**3:08:23**
